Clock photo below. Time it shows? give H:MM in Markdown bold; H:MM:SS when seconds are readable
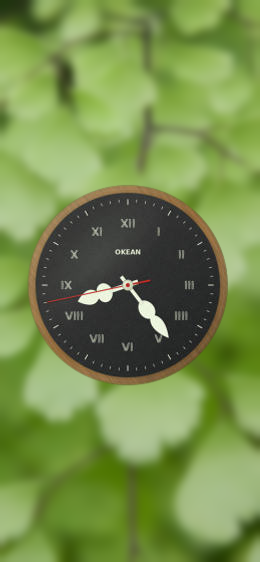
**8:23:43**
